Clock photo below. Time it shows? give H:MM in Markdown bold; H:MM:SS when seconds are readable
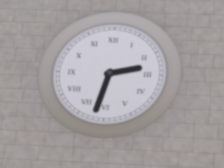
**2:32**
